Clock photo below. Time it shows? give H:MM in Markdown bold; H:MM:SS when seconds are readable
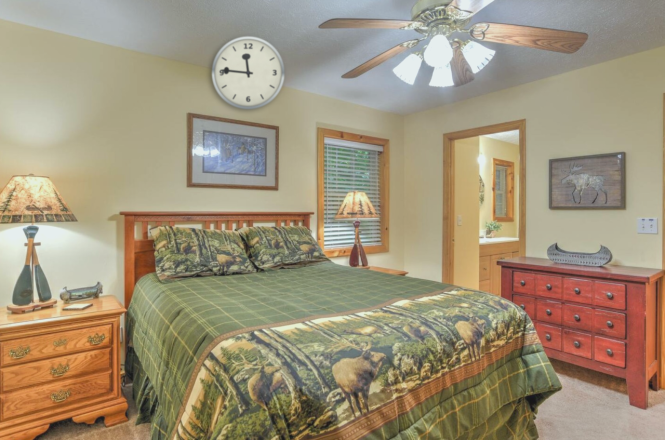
**11:46**
